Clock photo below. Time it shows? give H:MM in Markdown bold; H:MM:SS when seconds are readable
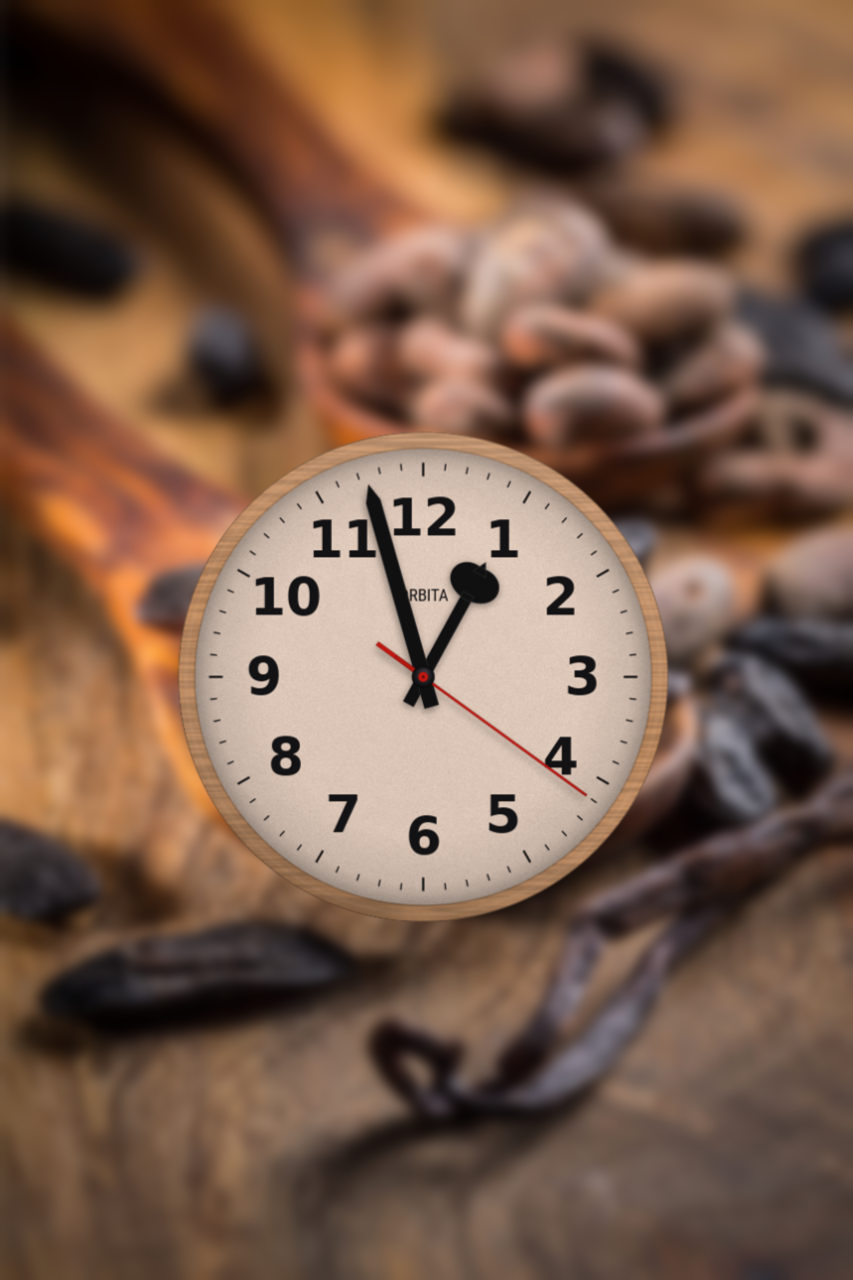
**12:57:21**
